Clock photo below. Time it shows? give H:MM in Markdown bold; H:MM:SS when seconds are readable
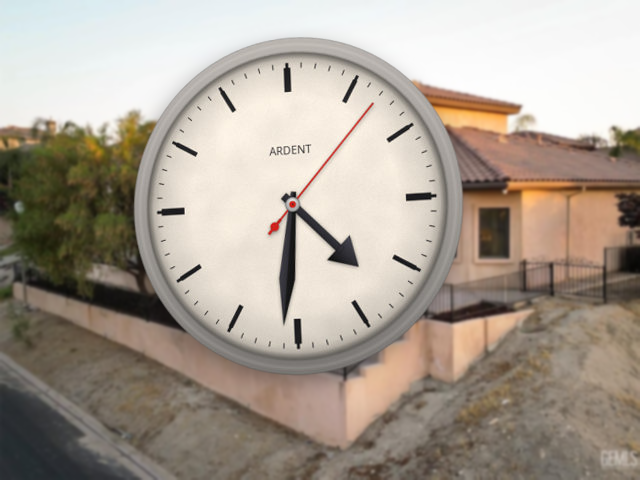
**4:31:07**
